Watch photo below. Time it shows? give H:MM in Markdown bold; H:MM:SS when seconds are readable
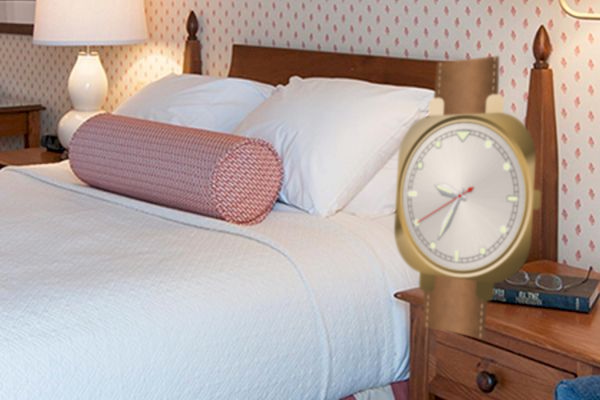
**9:34:40**
